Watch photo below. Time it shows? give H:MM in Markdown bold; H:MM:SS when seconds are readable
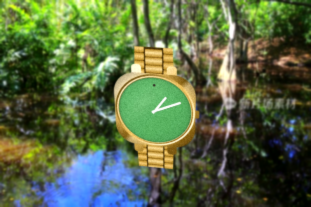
**1:11**
